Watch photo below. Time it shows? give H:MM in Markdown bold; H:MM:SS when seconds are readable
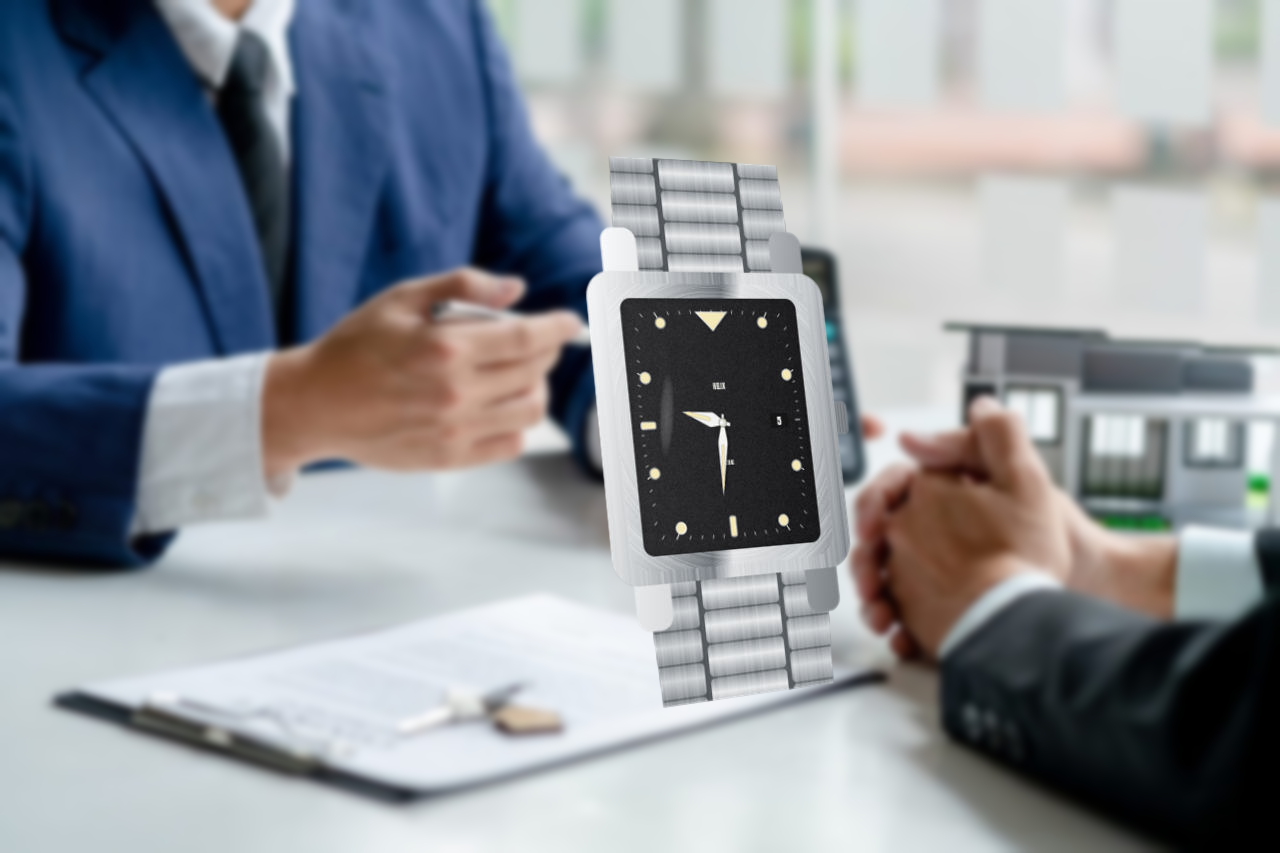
**9:31**
